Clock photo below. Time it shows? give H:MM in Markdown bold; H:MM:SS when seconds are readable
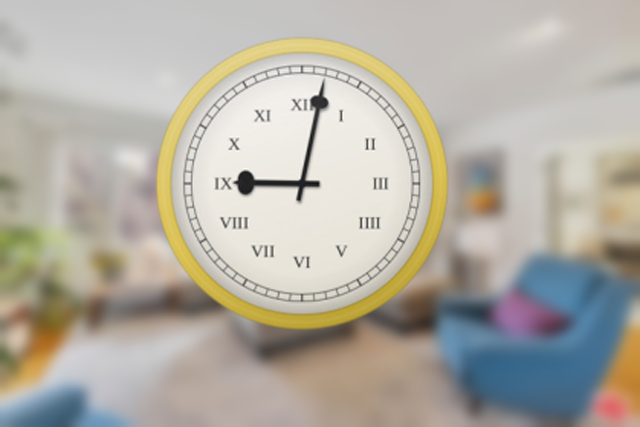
**9:02**
